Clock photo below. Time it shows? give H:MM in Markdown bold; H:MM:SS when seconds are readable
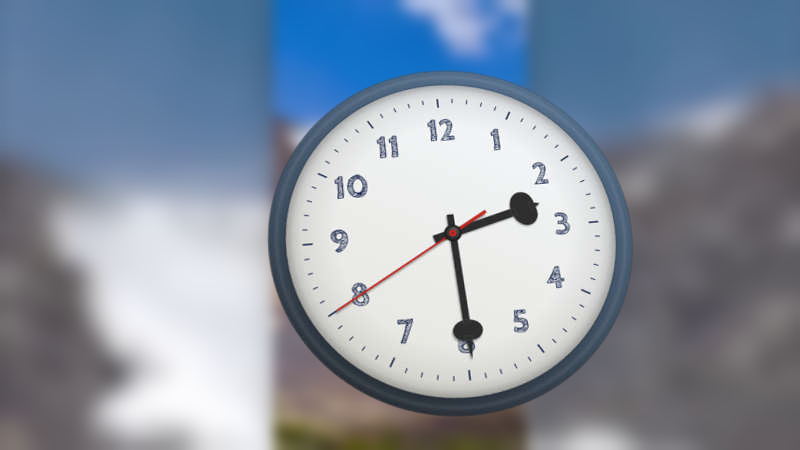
**2:29:40**
